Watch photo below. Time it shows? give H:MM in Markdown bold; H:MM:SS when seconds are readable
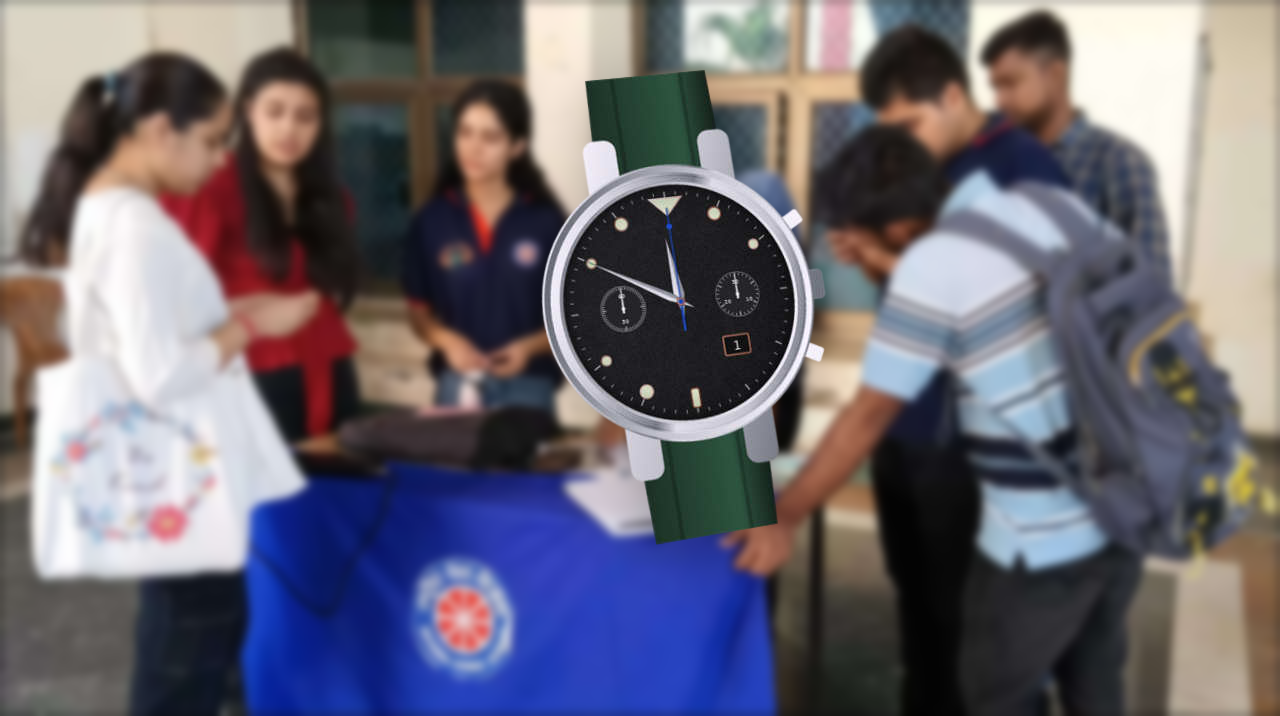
**11:50**
